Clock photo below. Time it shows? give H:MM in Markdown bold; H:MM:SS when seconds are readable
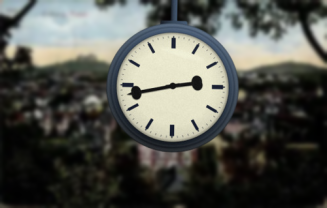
**2:43**
